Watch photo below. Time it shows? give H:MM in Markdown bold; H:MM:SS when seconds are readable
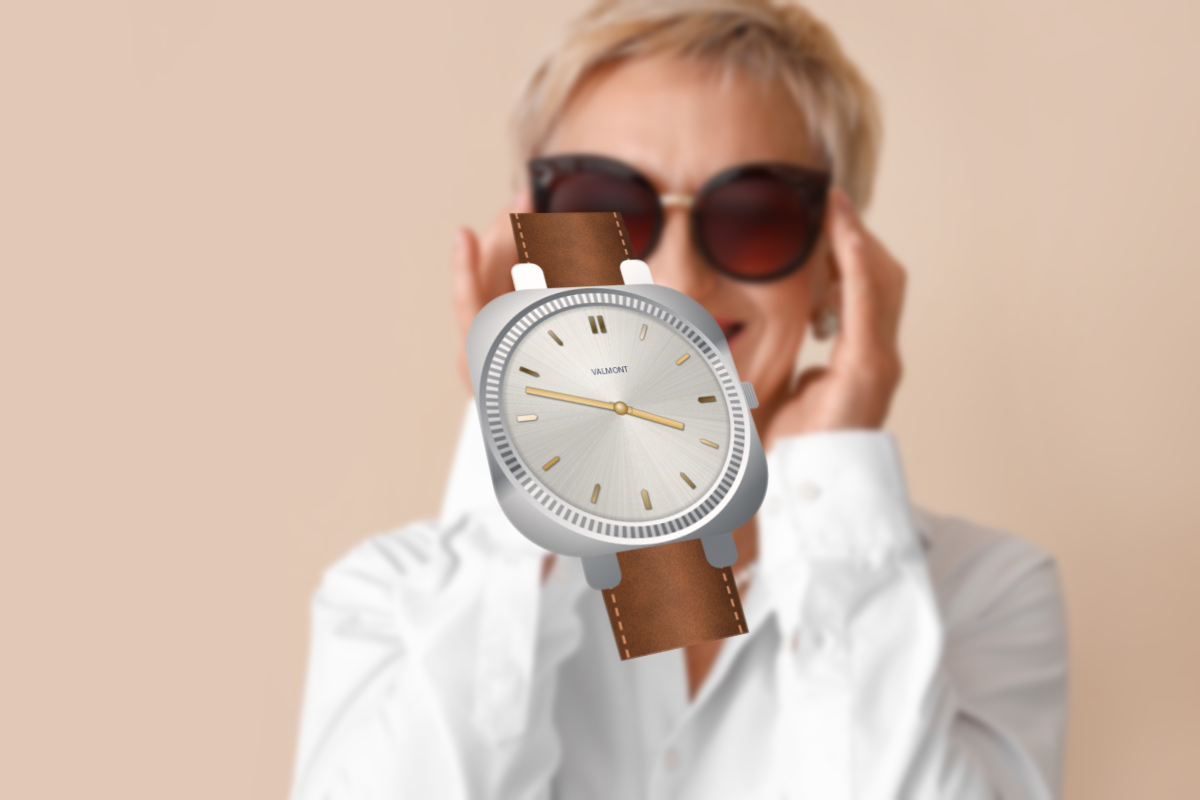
**3:48**
